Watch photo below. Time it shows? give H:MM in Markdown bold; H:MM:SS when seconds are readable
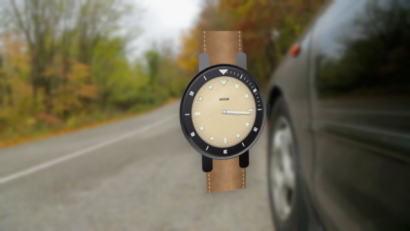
**3:16**
